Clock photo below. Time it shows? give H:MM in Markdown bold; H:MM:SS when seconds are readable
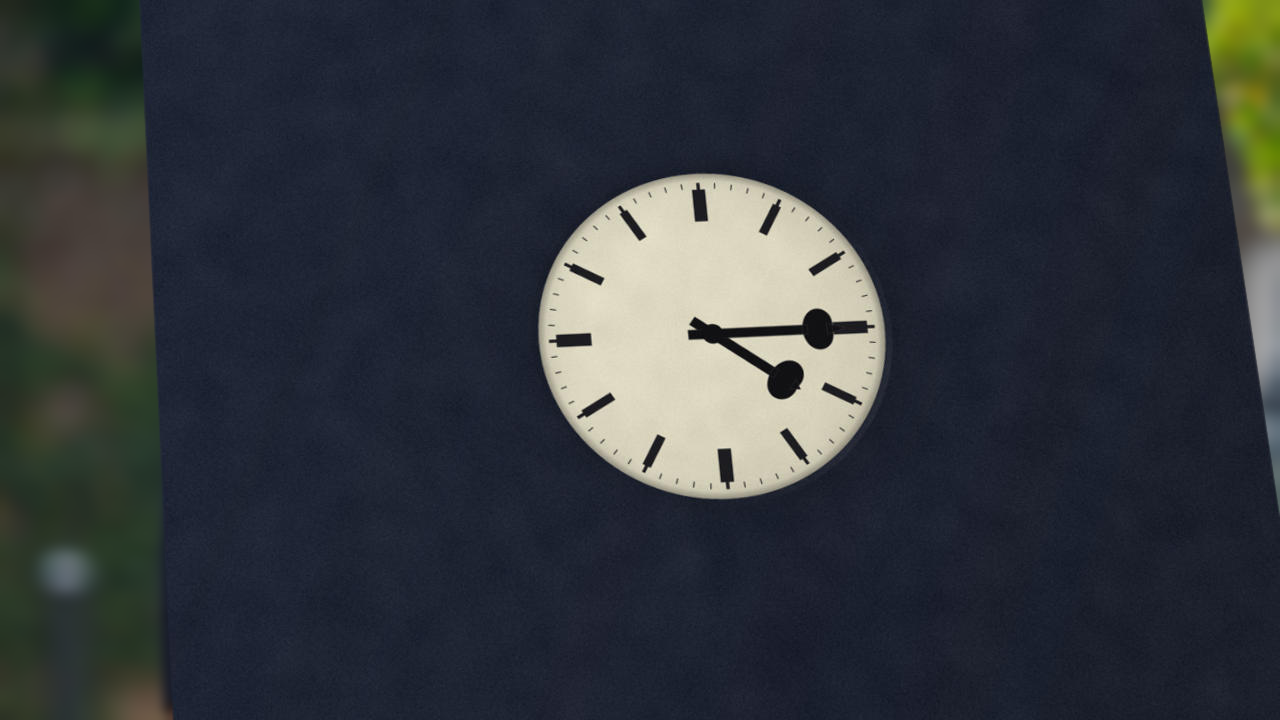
**4:15**
